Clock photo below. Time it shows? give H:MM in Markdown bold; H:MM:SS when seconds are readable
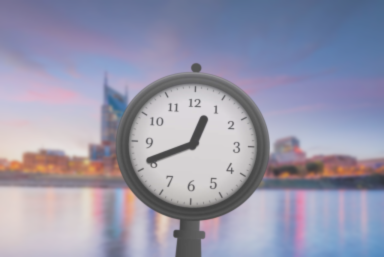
**12:41**
